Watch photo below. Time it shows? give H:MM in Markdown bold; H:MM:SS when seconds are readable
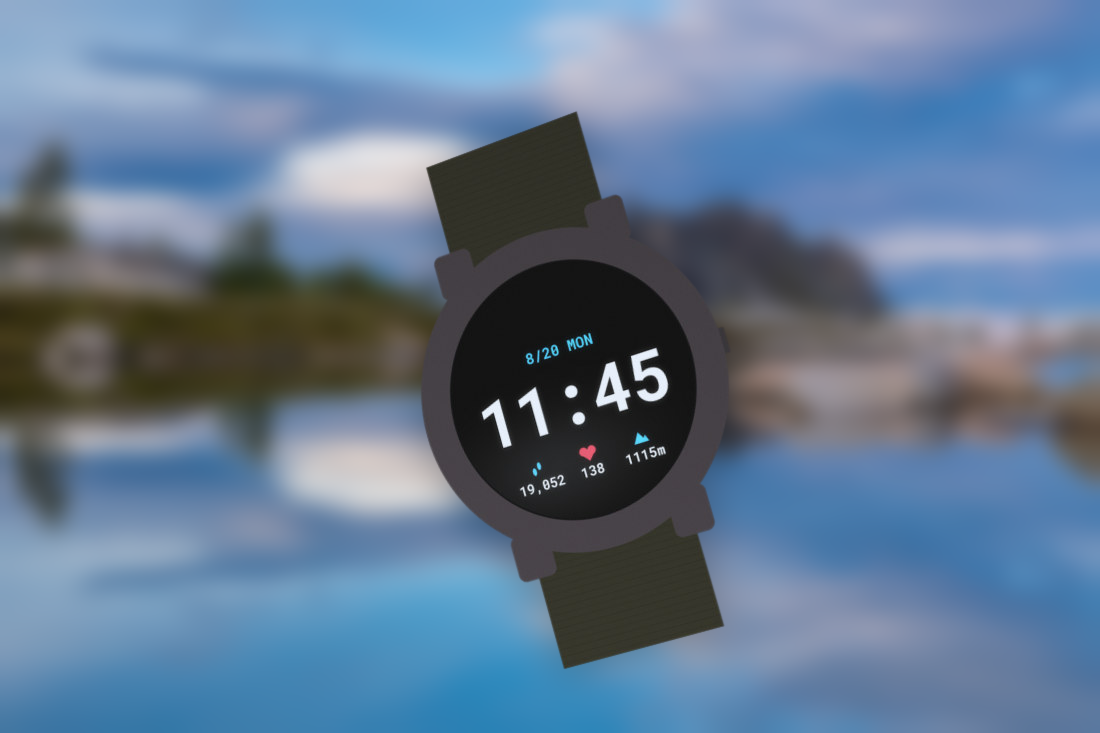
**11:45**
